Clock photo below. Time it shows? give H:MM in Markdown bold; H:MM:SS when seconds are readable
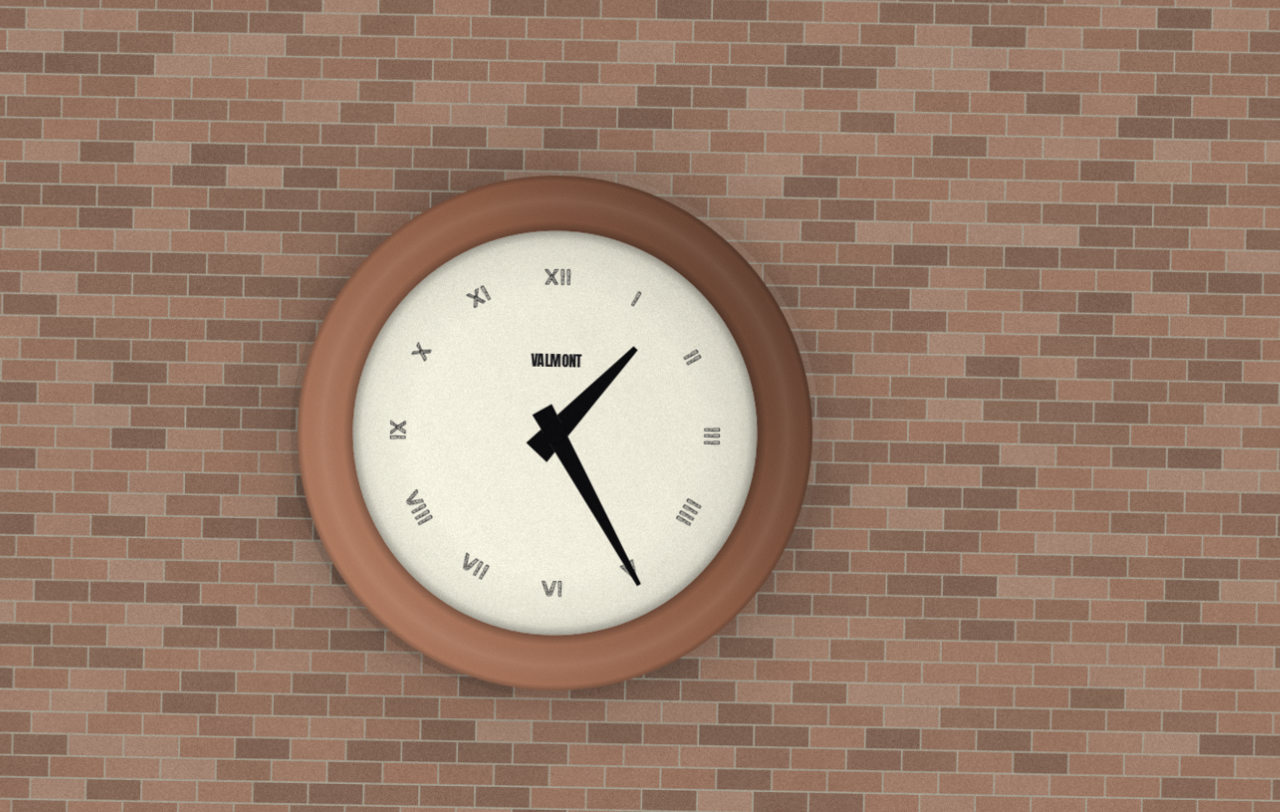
**1:25**
